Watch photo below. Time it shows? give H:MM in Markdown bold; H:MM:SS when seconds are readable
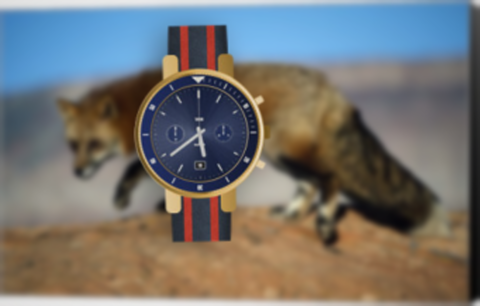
**5:39**
